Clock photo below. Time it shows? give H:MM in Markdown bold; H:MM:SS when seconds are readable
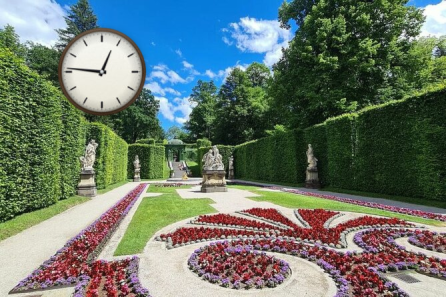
**12:46**
